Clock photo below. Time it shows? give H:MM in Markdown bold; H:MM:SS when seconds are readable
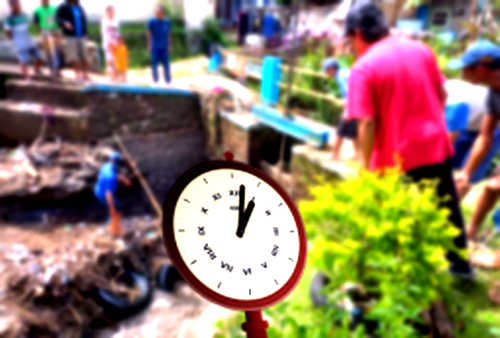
**1:02**
